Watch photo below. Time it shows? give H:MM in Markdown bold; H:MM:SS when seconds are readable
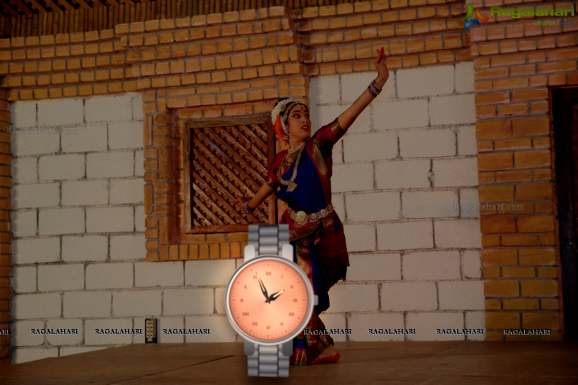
**1:56**
